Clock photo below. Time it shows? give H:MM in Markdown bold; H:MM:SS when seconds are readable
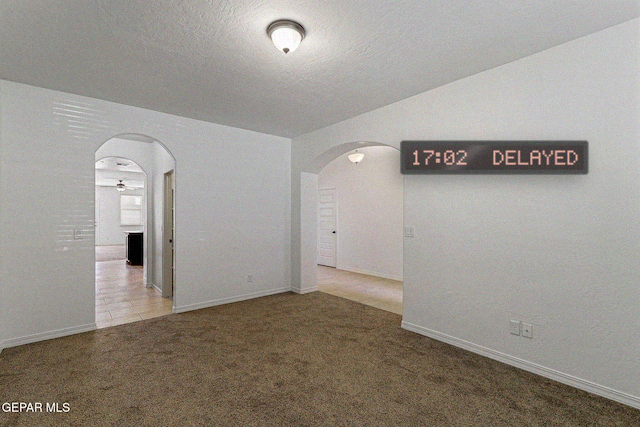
**17:02**
